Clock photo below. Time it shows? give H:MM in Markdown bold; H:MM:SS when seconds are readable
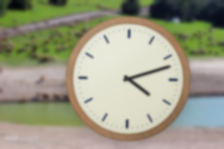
**4:12**
